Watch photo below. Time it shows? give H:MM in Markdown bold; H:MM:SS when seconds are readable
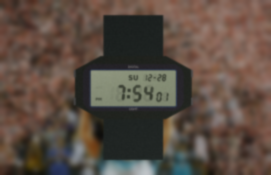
**7:54:01**
